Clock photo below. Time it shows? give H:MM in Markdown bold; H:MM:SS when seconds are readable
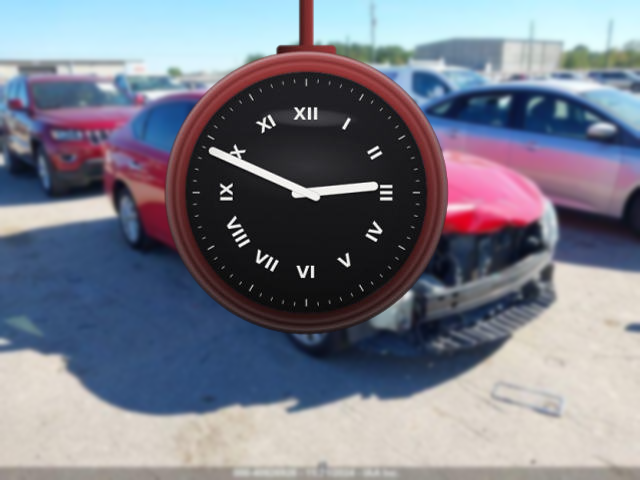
**2:49**
